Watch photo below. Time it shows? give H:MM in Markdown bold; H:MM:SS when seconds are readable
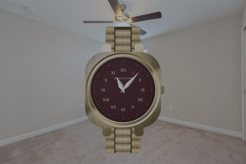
**11:07**
